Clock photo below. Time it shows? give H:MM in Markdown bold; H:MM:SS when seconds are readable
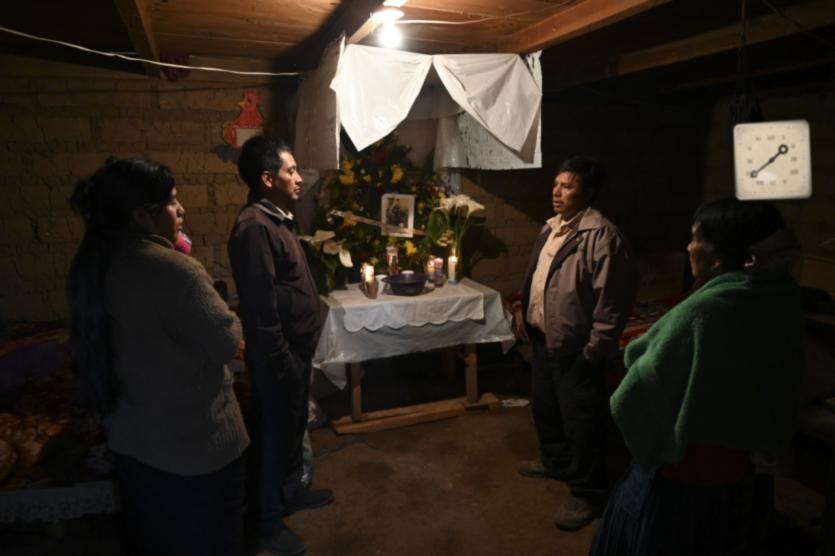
**1:39**
